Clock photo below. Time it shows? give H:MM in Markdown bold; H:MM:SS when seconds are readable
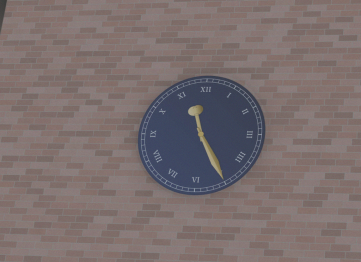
**11:25**
